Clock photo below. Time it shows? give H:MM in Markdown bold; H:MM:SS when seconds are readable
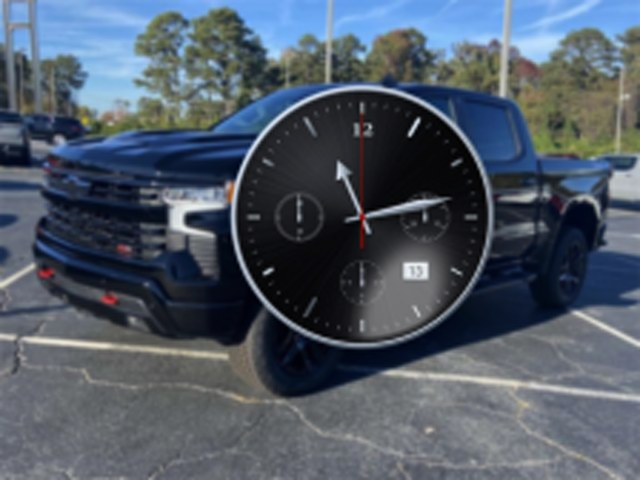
**11:13**
